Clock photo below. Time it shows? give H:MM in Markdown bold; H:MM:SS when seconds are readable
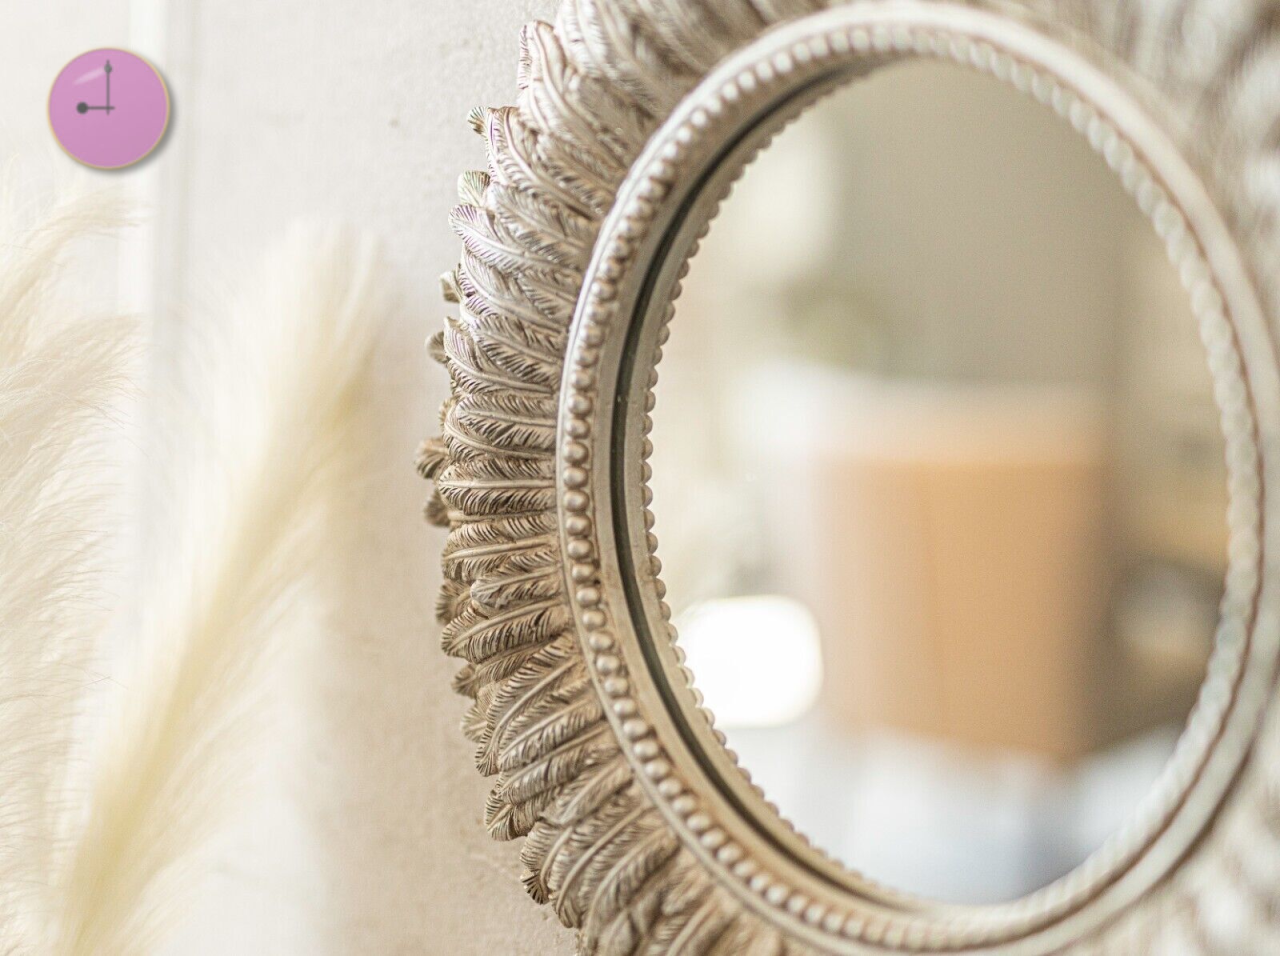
**9:00**
